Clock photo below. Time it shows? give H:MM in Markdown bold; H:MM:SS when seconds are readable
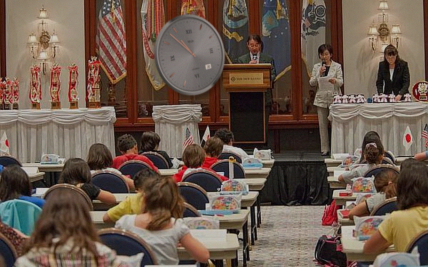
**10:53**
